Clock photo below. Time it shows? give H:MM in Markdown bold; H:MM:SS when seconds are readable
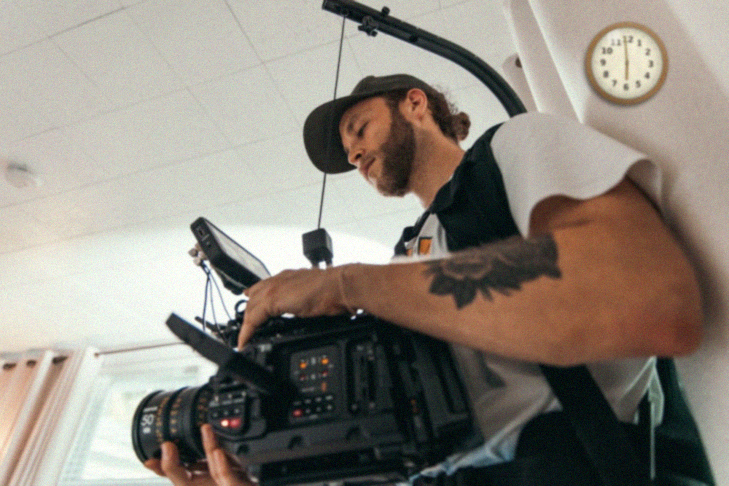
**5:59**
